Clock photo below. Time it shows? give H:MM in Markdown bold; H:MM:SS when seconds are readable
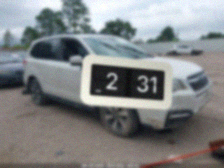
**2:31**
